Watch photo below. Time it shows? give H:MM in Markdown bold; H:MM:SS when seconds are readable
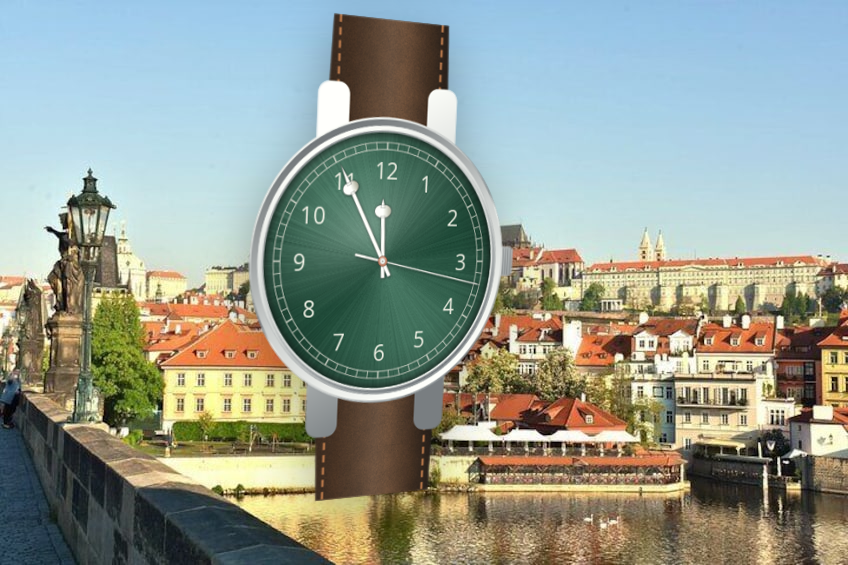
**11:55:17**
